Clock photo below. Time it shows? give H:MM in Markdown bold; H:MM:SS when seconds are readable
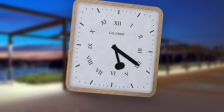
**5:20**
